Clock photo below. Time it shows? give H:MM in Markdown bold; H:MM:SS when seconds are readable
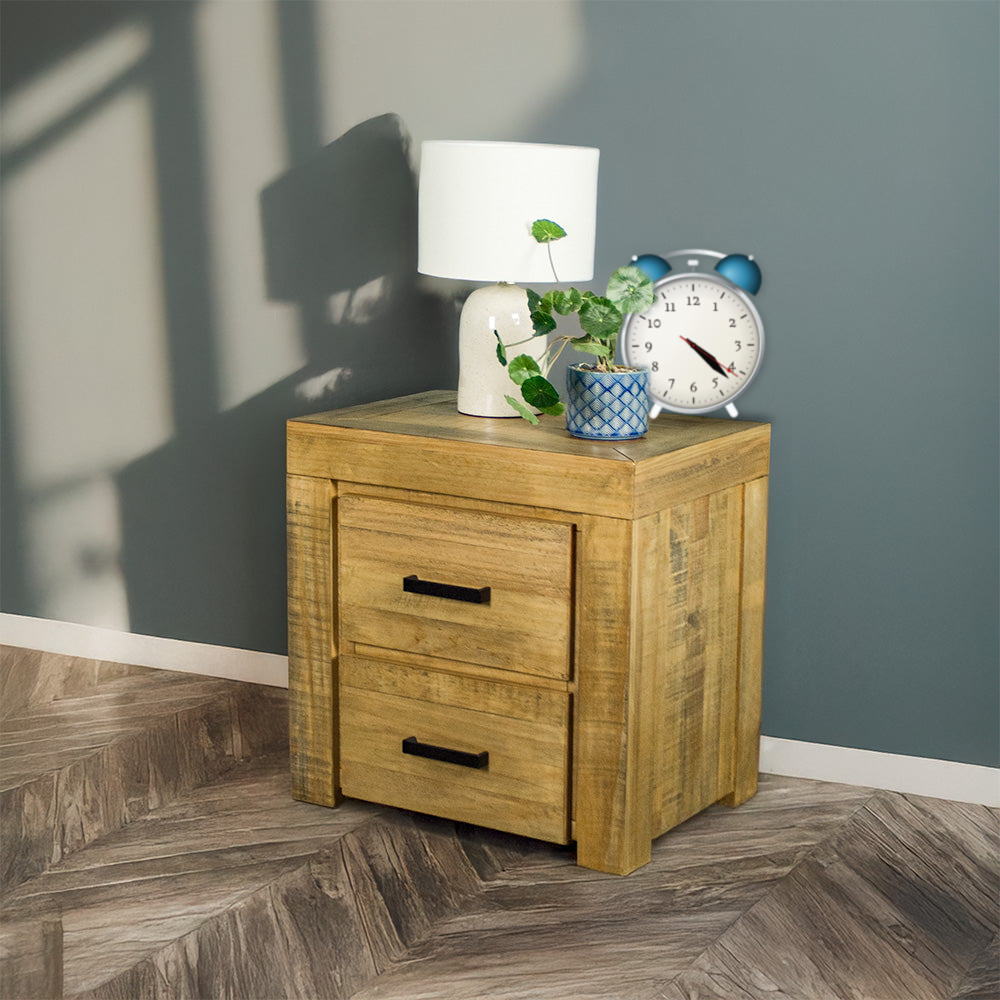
**4:22:21**
